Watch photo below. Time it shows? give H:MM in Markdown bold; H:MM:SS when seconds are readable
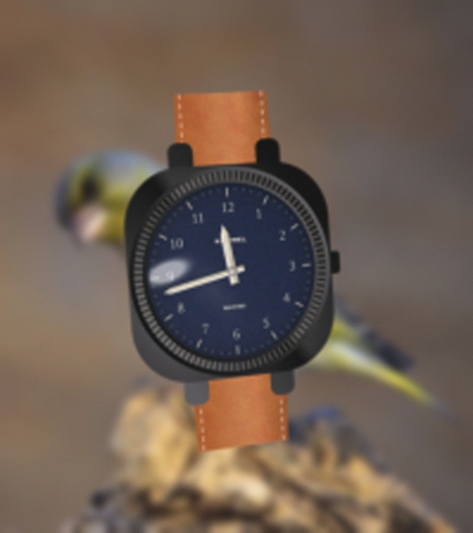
**11:43**
